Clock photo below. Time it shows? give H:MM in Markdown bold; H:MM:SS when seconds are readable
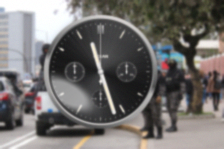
**11:27**
